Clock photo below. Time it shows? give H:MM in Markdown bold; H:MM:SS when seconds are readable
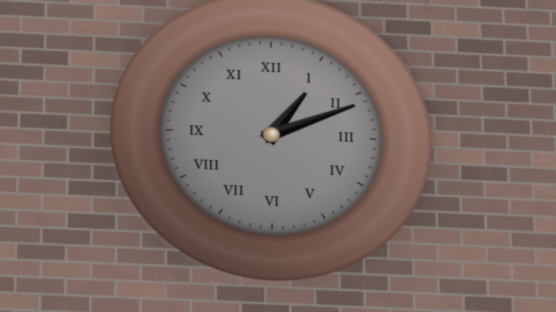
**1:11**
